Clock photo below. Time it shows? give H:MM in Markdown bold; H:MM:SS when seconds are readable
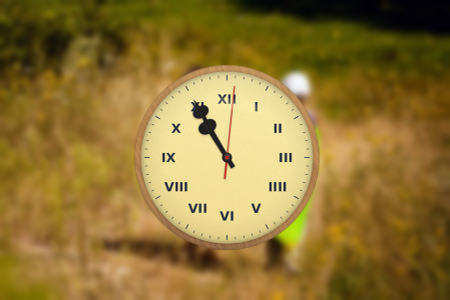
**10:55:01**
